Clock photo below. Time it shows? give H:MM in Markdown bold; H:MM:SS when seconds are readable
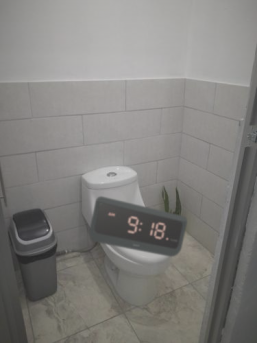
**9:18**
